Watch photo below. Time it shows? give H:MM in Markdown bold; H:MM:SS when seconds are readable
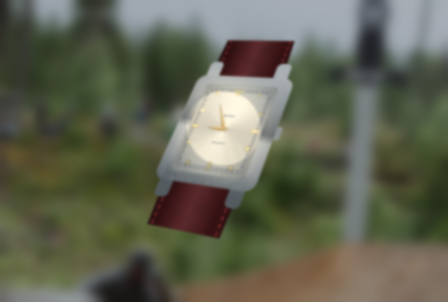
**8:55**
